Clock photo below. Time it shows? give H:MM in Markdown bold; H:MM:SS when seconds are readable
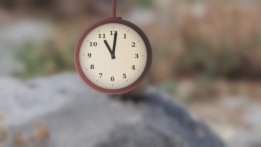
**11:01**
